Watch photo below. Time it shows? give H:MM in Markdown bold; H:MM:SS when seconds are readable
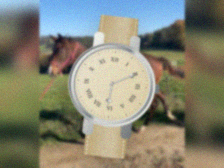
**6:10**
